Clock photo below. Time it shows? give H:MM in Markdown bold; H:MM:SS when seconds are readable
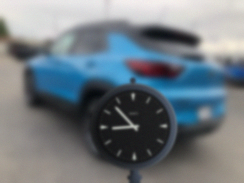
**8:53**
